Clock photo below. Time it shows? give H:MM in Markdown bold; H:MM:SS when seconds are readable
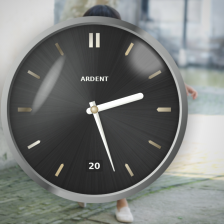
**2:27**
